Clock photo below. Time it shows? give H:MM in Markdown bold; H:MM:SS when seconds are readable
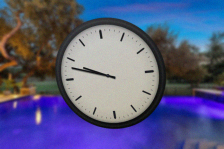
**9:48**
